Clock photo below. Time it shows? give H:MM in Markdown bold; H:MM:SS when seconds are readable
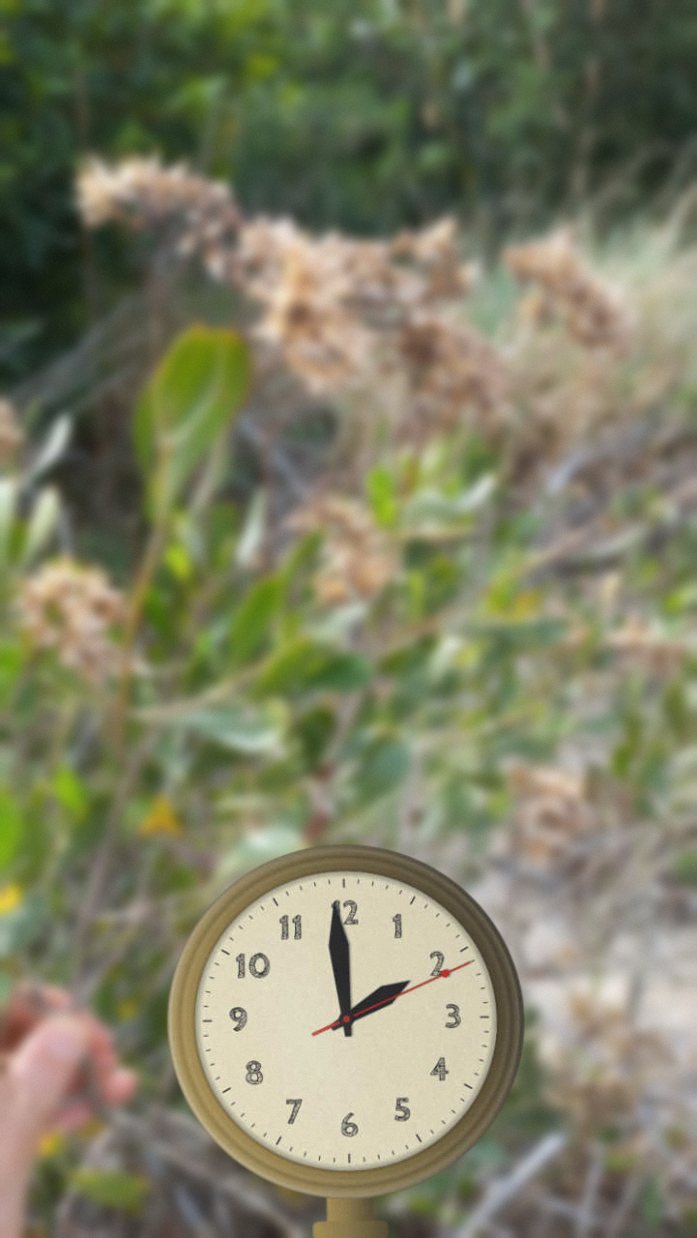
**1:59:11**
